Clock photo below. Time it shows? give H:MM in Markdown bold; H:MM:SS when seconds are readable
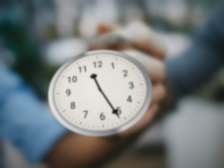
**11:26**
